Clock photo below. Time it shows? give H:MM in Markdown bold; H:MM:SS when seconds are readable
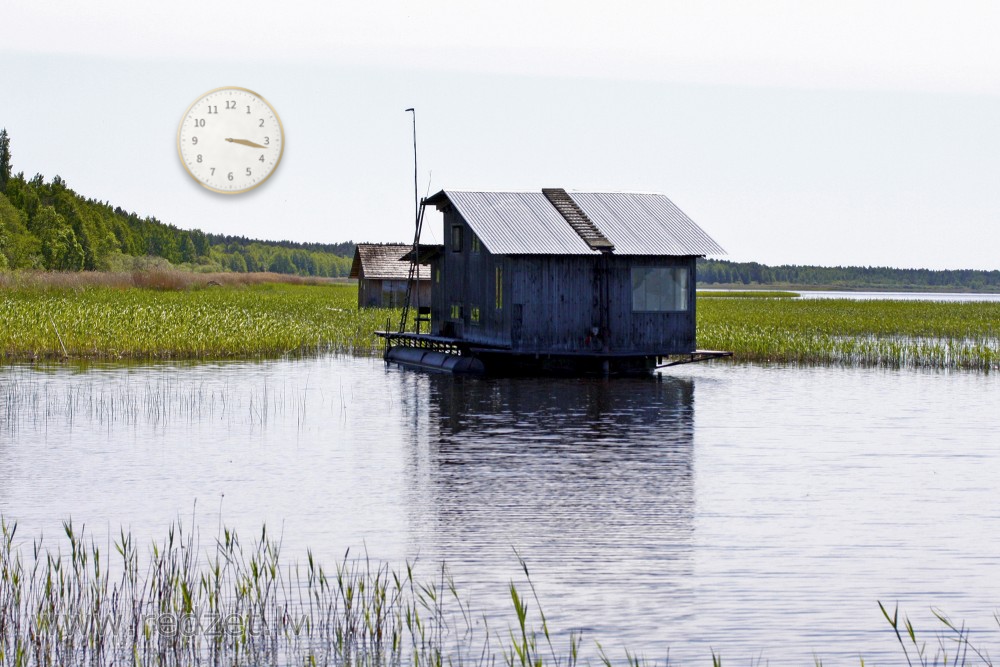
**3:17**
